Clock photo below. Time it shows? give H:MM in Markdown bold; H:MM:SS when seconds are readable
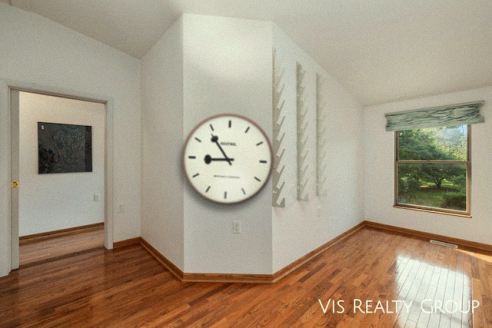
**8:54**
